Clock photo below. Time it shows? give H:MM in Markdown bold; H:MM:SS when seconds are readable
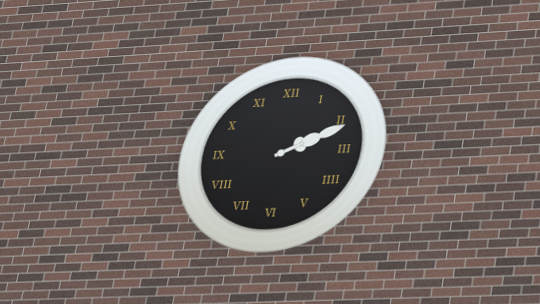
**2:11**
